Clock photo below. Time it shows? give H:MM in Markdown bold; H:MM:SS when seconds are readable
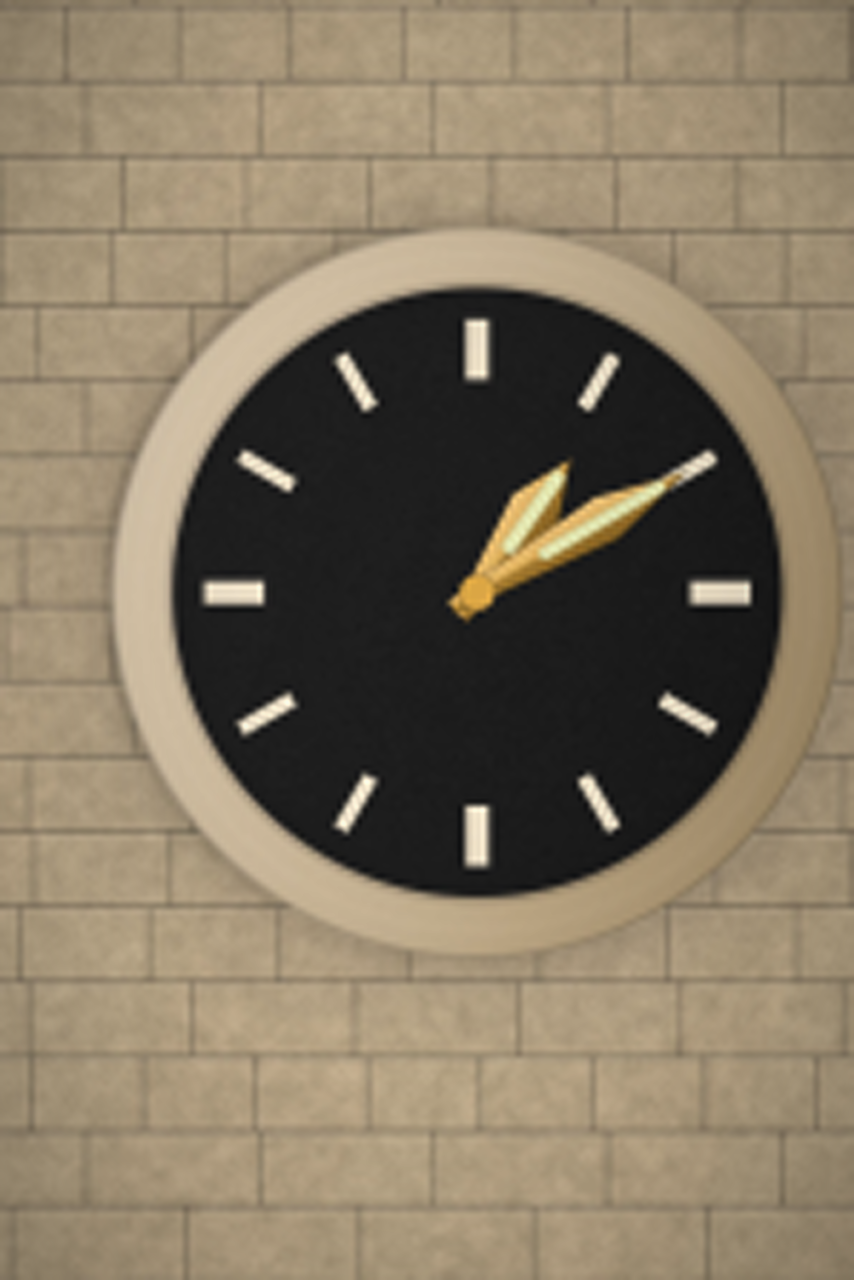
**1:10**
